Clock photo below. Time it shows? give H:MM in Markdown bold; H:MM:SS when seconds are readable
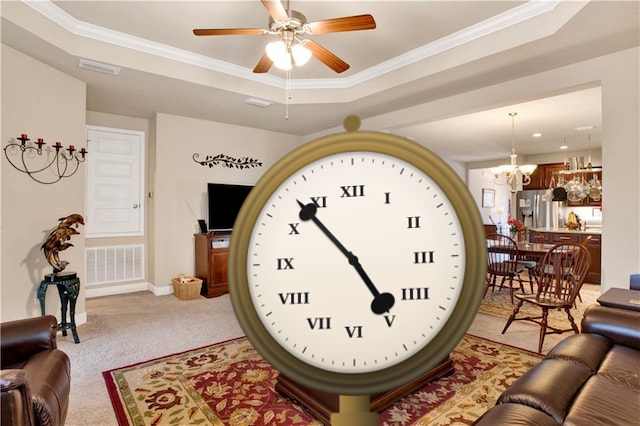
**4:53**
